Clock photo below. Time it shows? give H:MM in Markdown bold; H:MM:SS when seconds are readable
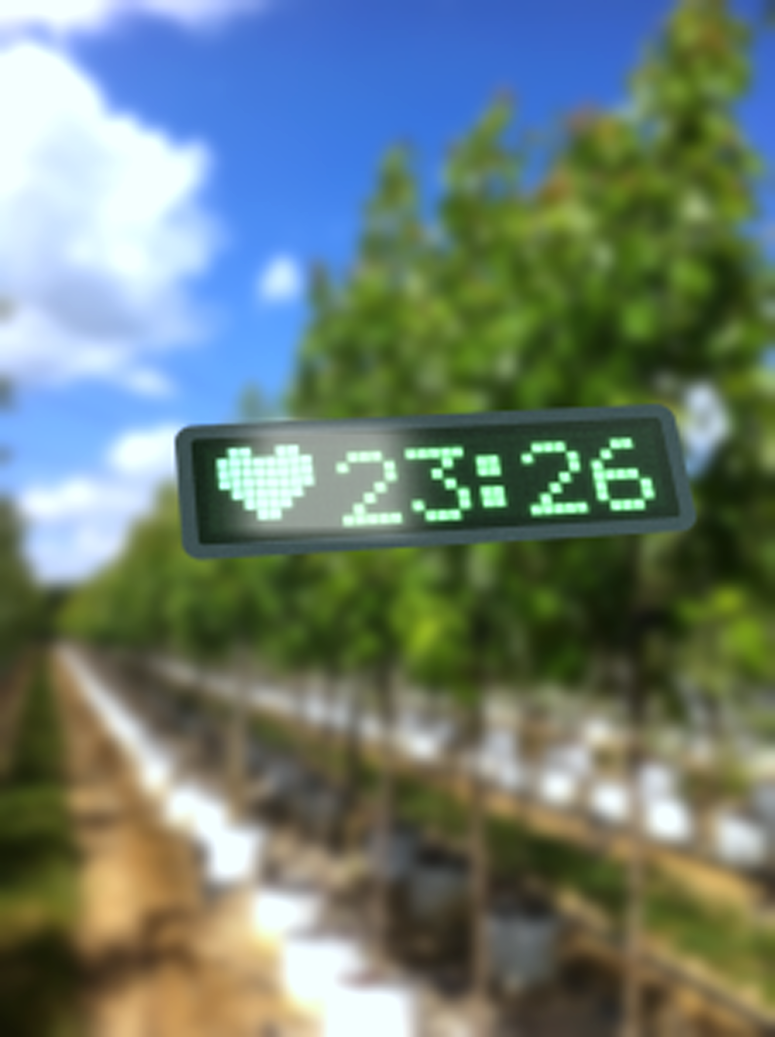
**23:26**
